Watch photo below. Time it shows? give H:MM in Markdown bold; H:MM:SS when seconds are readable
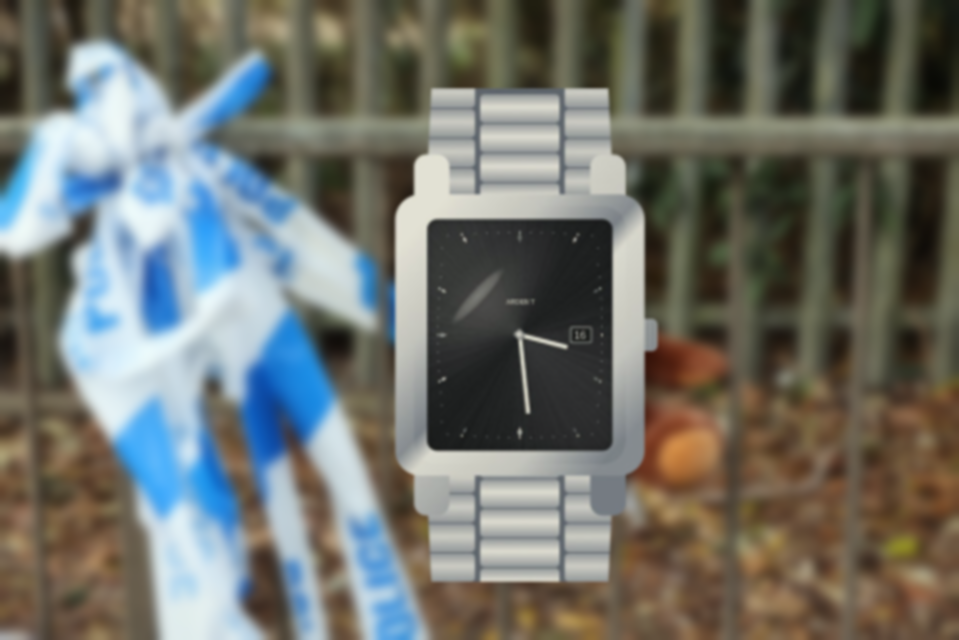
**3:29**
